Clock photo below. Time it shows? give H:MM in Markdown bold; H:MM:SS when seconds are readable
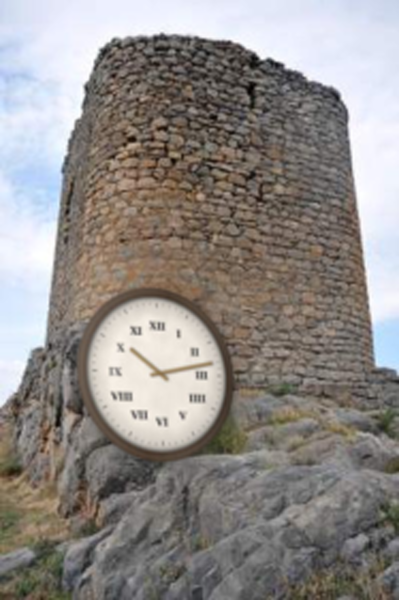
**10:13**
